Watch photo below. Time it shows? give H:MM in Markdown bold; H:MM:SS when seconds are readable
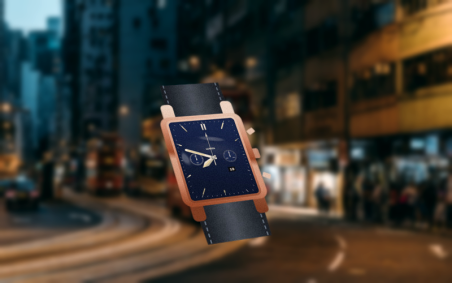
**7:49**
